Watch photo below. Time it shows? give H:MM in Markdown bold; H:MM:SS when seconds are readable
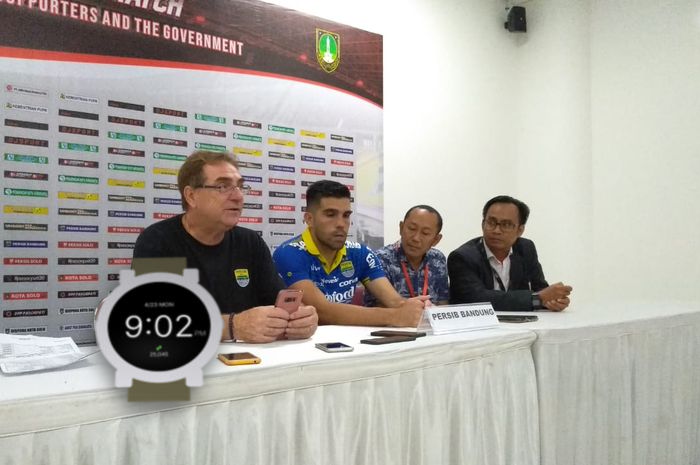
**9:02**
